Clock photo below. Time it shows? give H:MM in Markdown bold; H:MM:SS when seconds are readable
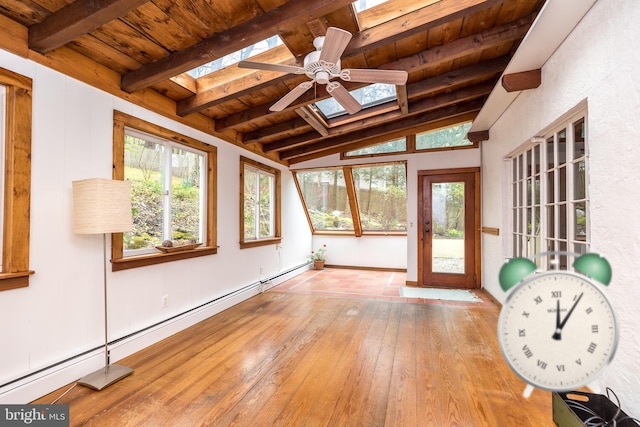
**12:06**
